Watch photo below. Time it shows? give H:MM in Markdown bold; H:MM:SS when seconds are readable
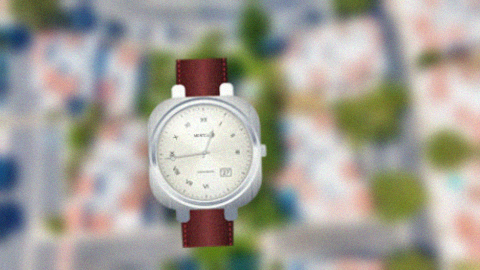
**12:44**
